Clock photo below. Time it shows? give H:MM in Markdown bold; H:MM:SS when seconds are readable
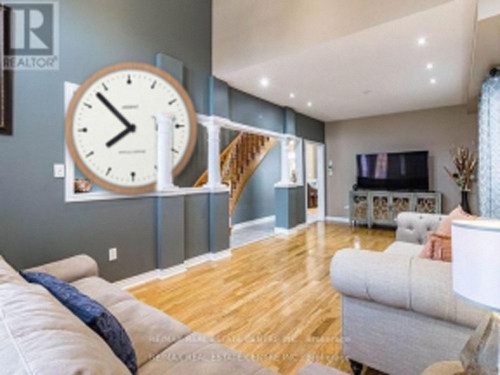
**7:53**
